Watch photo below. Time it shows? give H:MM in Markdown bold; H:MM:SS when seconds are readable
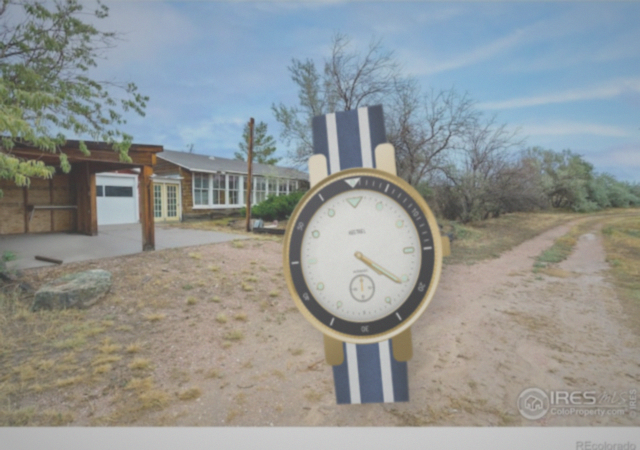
**4:21**
